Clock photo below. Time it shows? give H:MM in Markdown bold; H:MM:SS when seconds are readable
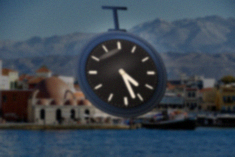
**4:27**
